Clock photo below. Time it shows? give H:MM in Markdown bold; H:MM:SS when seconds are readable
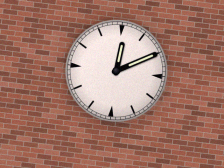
**12:10**
